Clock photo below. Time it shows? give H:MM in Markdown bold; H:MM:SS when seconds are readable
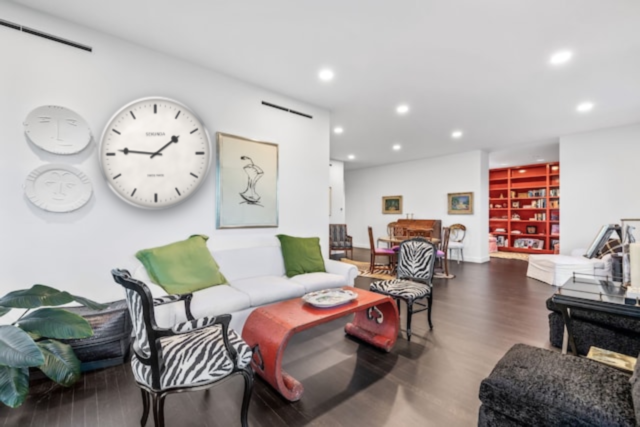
**1:46**
